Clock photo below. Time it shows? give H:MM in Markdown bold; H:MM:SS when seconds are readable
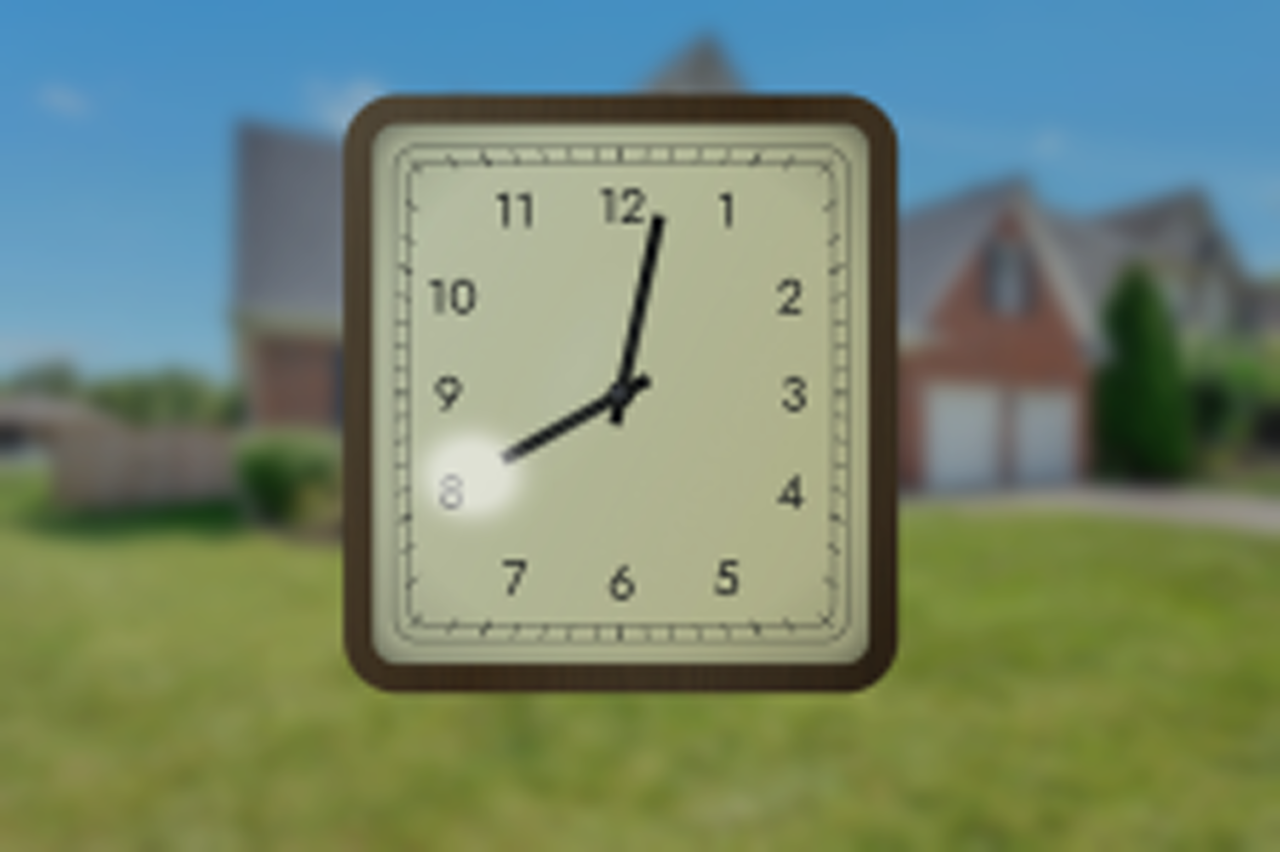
**8:02**
